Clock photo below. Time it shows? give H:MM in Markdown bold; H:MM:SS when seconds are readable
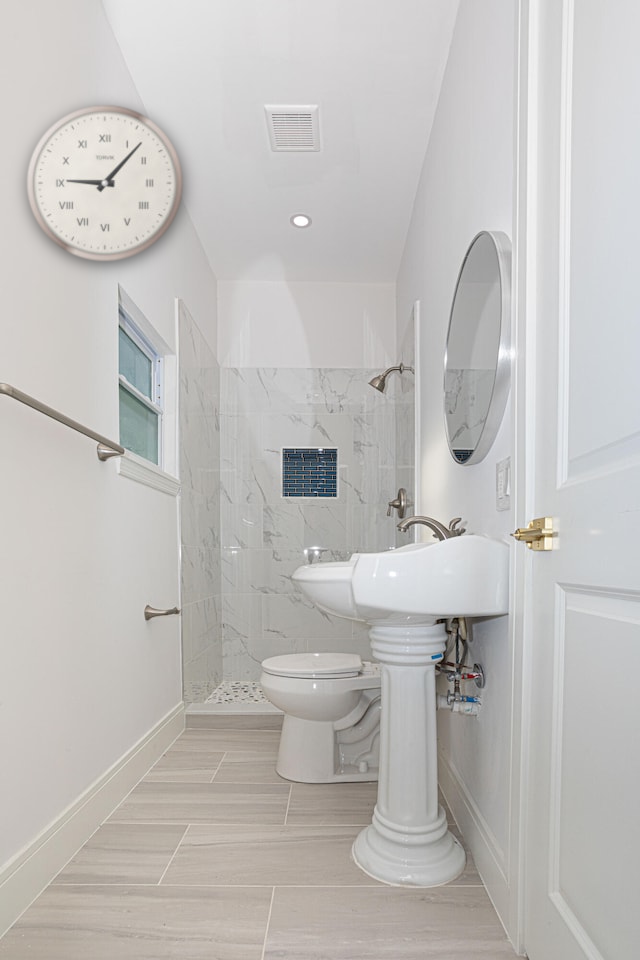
**9:07**
